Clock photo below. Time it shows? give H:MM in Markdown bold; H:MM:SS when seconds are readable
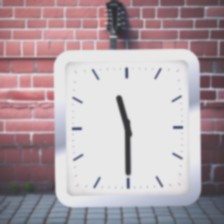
**11:30**
